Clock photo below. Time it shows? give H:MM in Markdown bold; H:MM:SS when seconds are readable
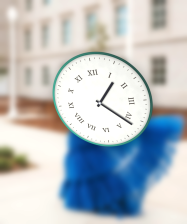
**1:22**
